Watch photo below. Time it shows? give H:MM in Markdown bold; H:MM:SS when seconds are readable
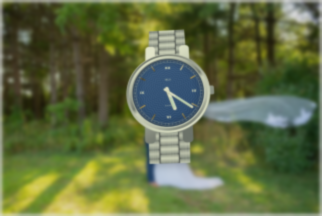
**5:21**
